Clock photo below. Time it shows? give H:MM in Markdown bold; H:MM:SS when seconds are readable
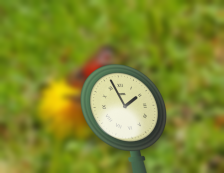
**1:57**
